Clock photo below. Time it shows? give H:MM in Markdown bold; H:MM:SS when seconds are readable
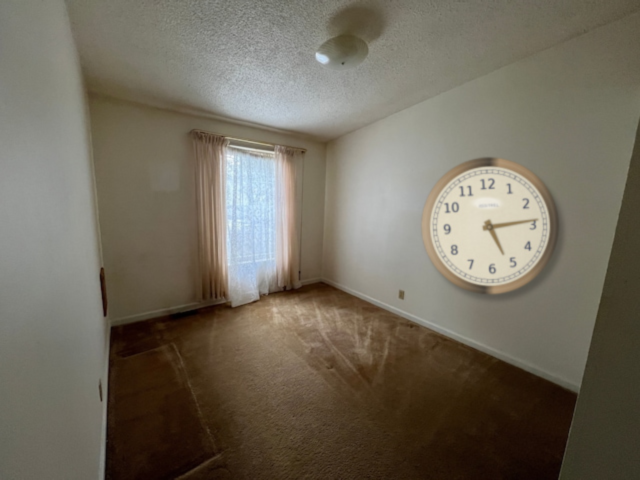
**5:14**
